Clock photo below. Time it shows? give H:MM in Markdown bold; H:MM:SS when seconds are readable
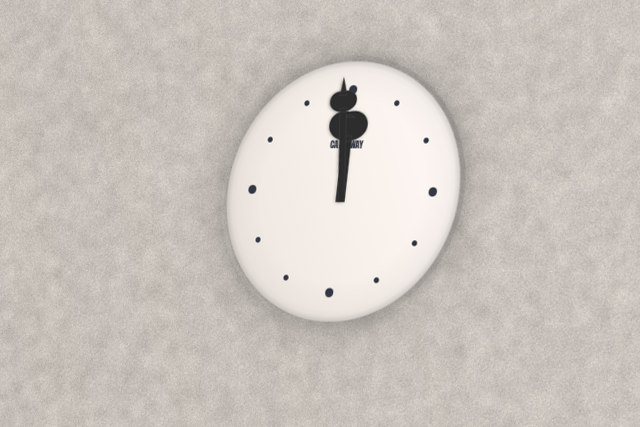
**11:59**
